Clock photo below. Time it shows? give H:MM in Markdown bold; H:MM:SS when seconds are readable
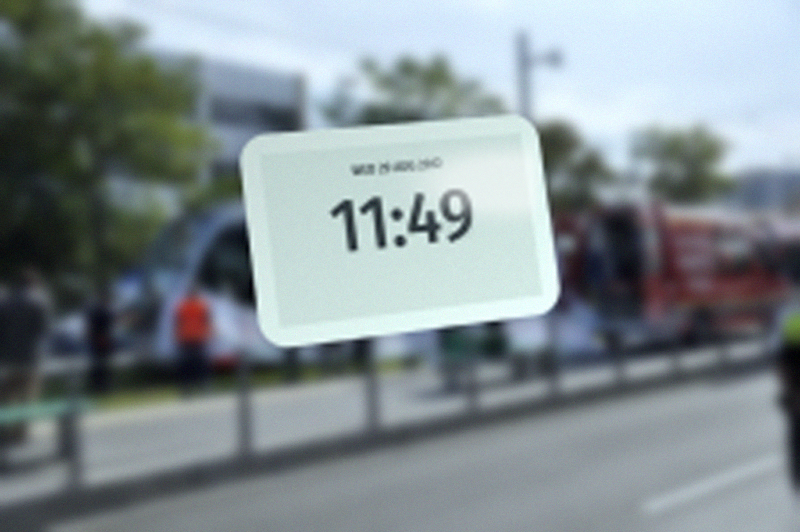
**11:49**
